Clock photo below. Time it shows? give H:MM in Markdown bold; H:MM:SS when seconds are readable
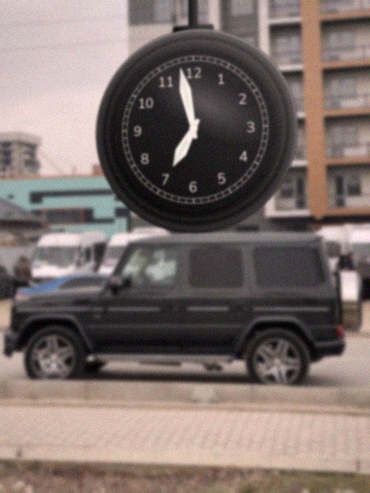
**6:58**
